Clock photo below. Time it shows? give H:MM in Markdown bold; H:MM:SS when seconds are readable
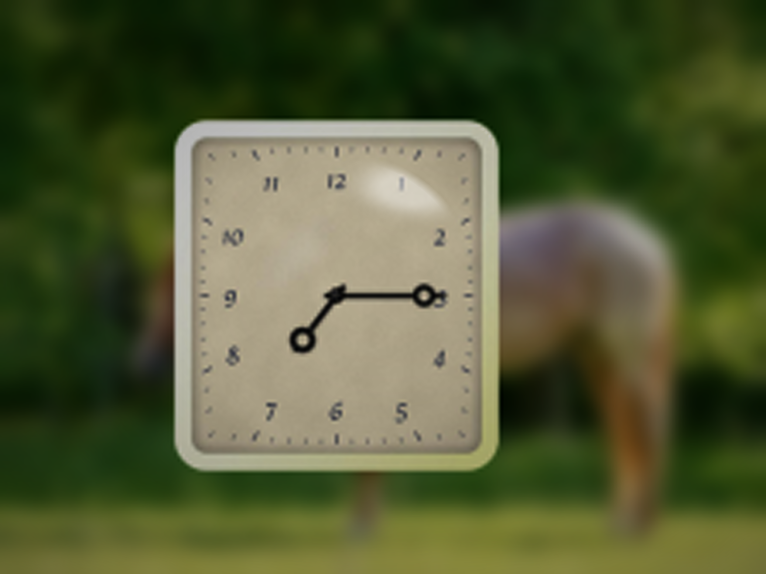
**7:15**
